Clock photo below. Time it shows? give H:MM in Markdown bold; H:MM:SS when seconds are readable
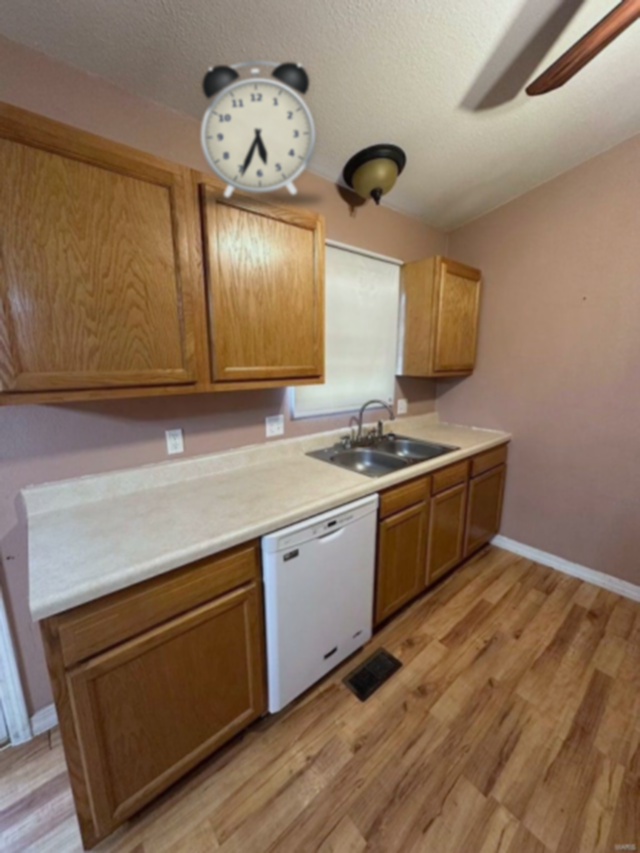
**5:34**
